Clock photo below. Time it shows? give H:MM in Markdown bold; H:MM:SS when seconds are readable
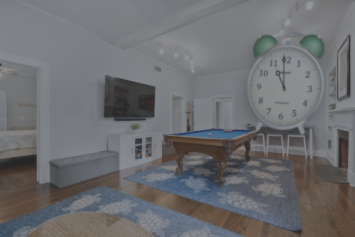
**10:59**
